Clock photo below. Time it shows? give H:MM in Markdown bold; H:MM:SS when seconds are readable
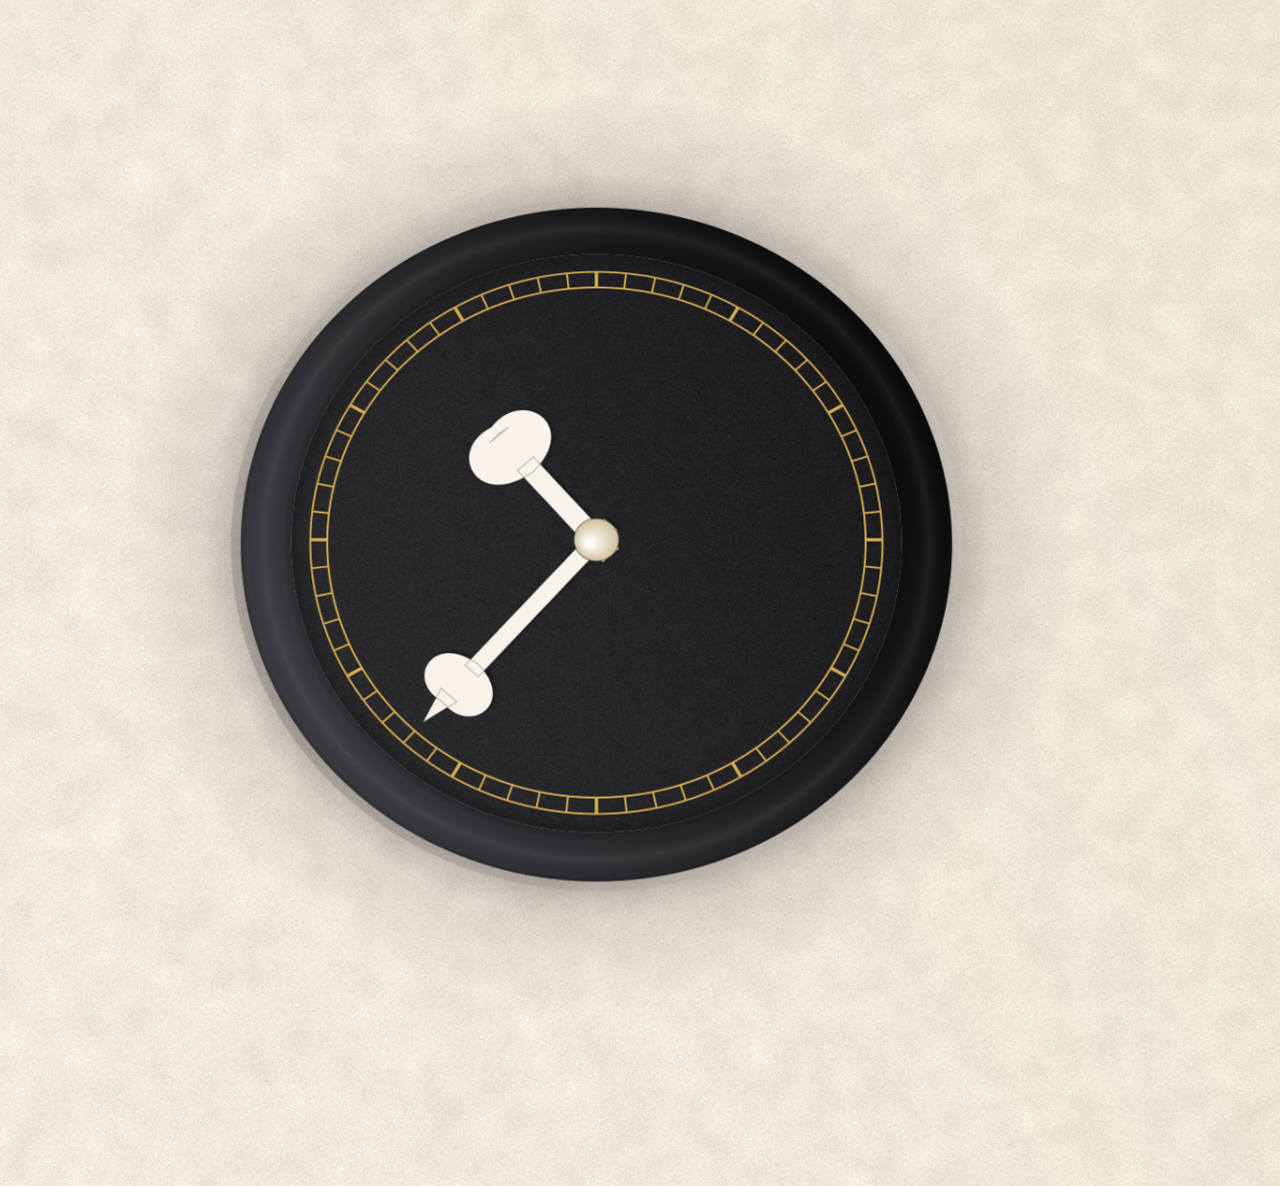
**10:37**
